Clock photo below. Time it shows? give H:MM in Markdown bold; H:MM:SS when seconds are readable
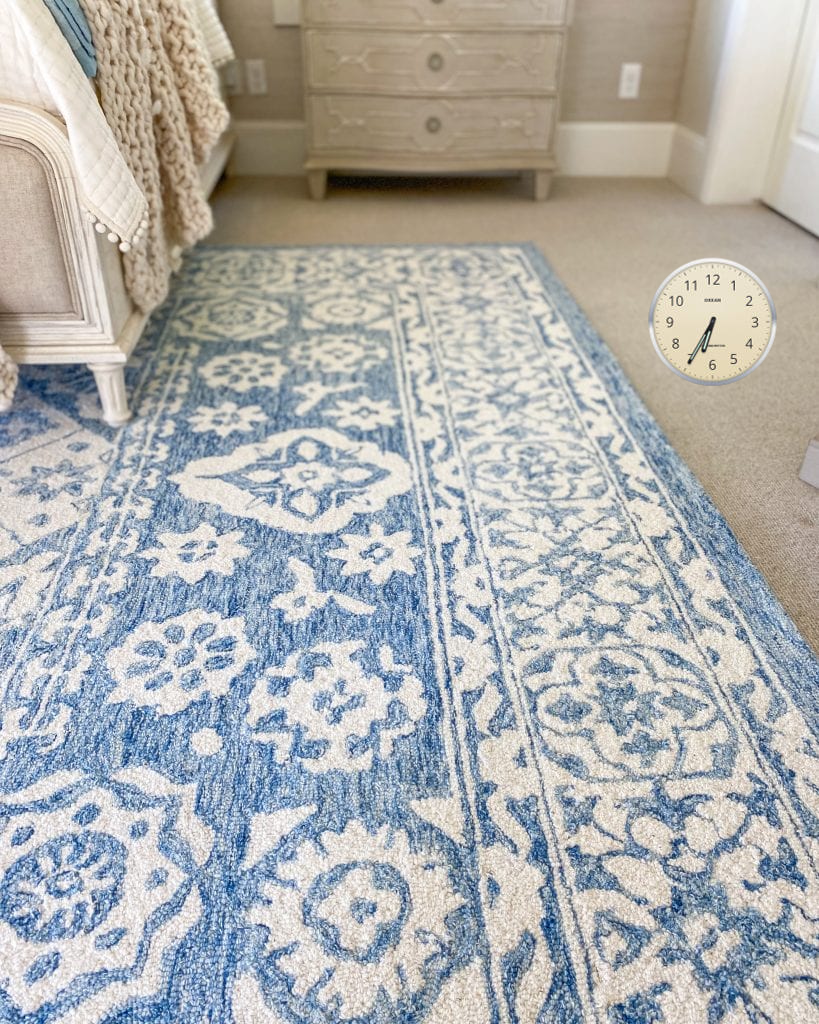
**6:35**
